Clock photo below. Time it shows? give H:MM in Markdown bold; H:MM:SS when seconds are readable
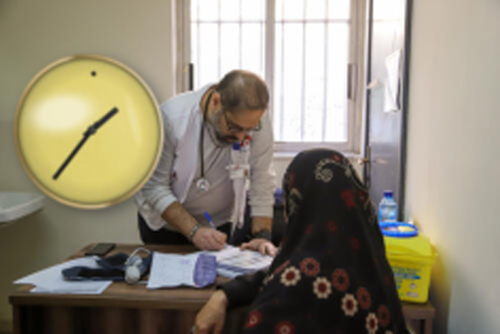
**1:36**
